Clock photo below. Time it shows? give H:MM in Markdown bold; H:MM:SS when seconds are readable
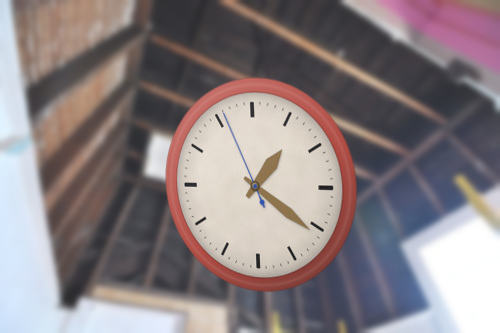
**1:20:56**
